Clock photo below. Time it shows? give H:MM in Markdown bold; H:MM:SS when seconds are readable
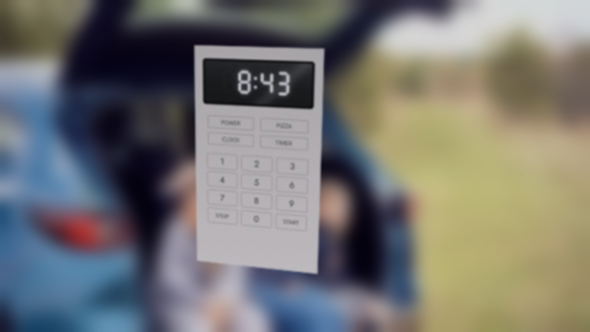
**8:43**
